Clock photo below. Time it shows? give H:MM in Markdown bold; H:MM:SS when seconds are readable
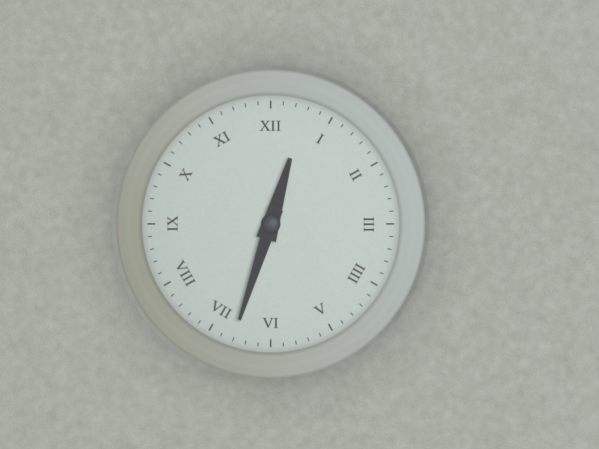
**12:33**
